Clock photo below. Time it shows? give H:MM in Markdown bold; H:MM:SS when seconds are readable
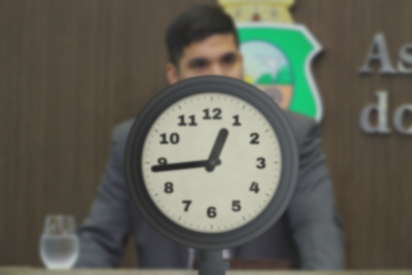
**12:44**
